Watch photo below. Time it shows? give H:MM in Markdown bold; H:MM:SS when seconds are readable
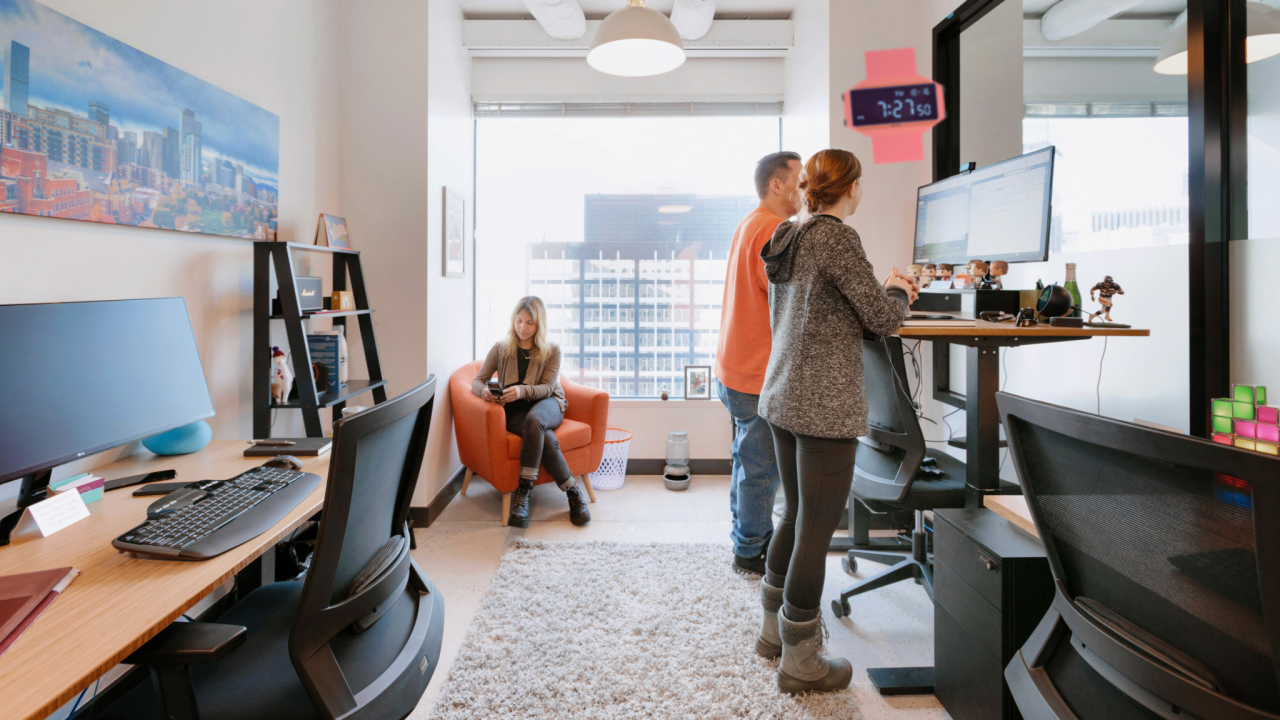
**7:27**
